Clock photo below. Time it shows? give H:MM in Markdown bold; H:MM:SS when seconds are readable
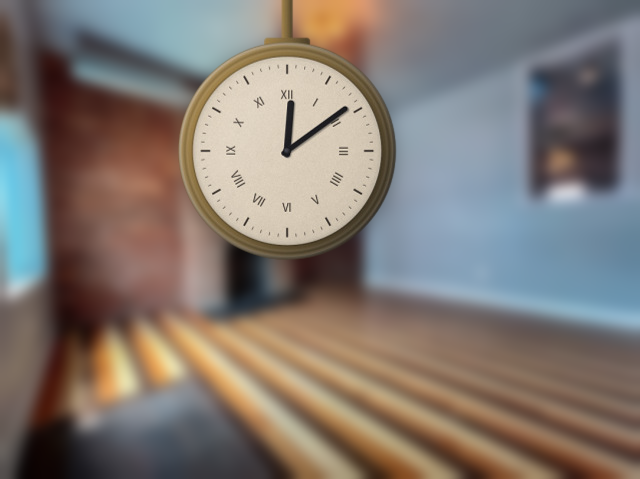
**12:09**
